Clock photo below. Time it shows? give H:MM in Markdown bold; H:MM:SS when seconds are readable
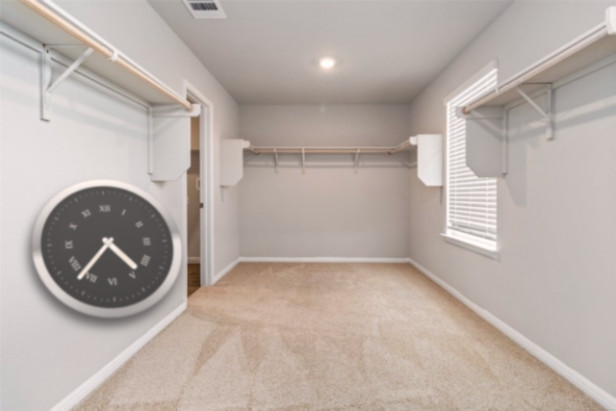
**4:37**
